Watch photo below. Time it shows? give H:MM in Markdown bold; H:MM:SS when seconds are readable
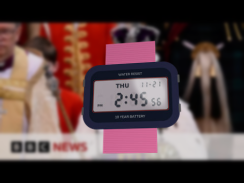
**2:45:56**
